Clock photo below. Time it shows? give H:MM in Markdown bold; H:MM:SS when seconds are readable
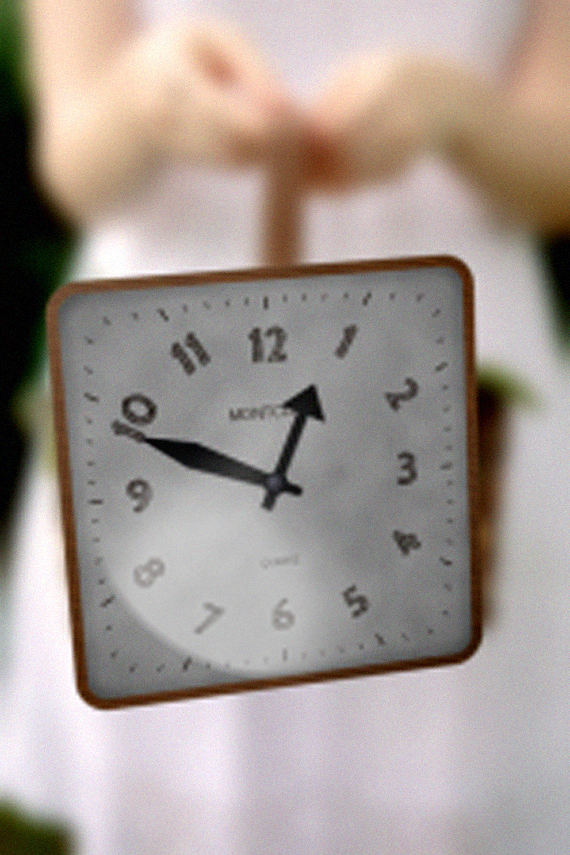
**12:49**
